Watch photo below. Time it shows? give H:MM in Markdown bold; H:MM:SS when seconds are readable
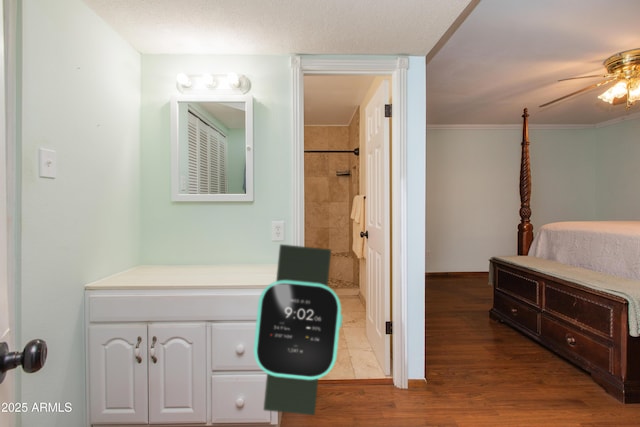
**9:02**
